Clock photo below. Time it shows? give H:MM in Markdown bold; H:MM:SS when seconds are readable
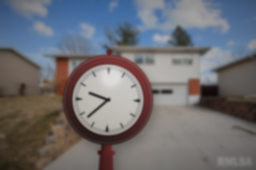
**9:38**
